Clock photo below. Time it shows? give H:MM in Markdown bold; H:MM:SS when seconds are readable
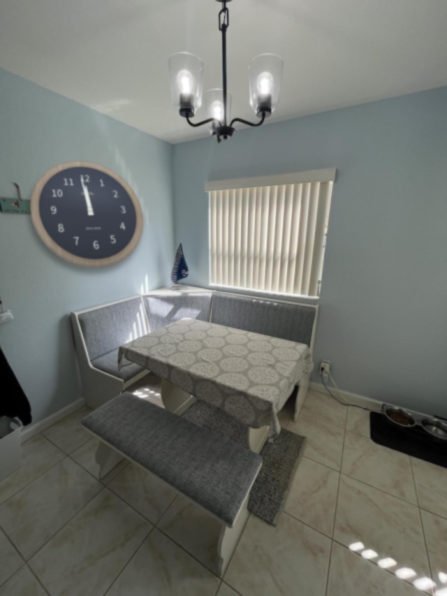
**11:59**
